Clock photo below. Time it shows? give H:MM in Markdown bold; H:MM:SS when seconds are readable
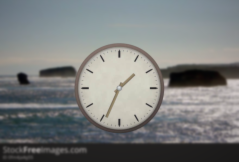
**1:34**
